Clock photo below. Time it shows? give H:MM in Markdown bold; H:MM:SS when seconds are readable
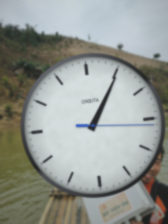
**1:05:16**
